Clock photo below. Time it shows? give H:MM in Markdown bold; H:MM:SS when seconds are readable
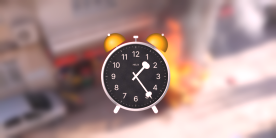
**1:24**
